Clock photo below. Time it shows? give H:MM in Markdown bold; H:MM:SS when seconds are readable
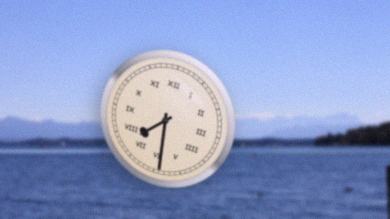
**7:29**
